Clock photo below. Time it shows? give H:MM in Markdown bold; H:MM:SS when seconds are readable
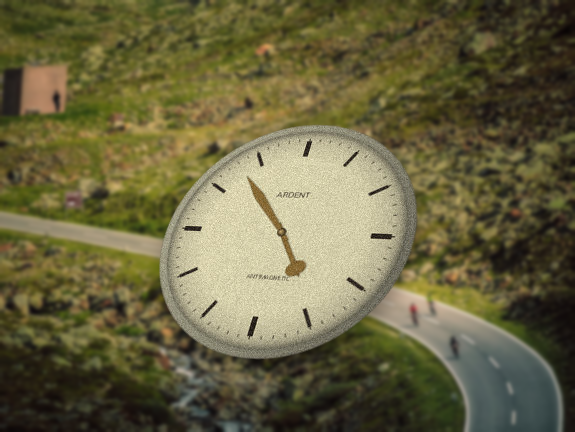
**4:53**
